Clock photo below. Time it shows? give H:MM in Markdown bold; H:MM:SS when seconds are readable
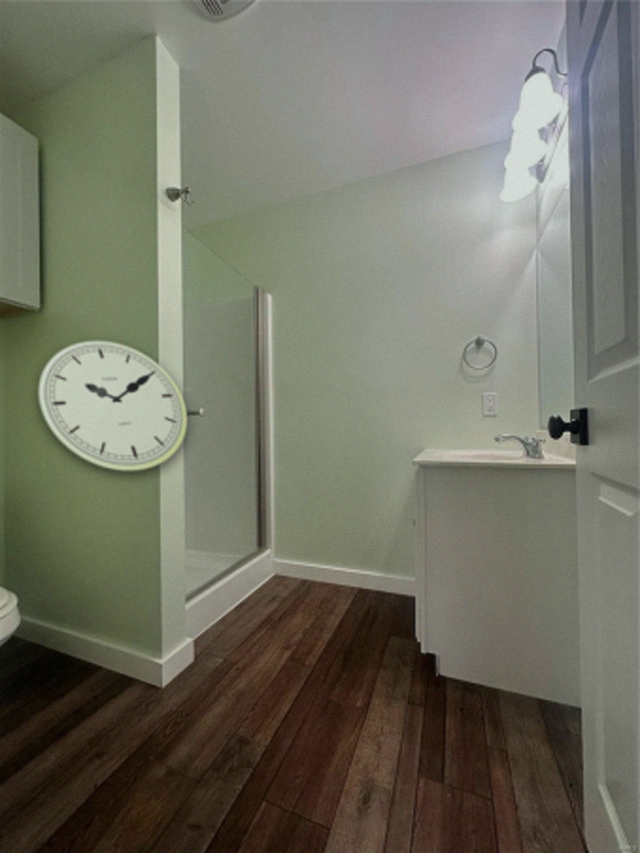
**10:10**
